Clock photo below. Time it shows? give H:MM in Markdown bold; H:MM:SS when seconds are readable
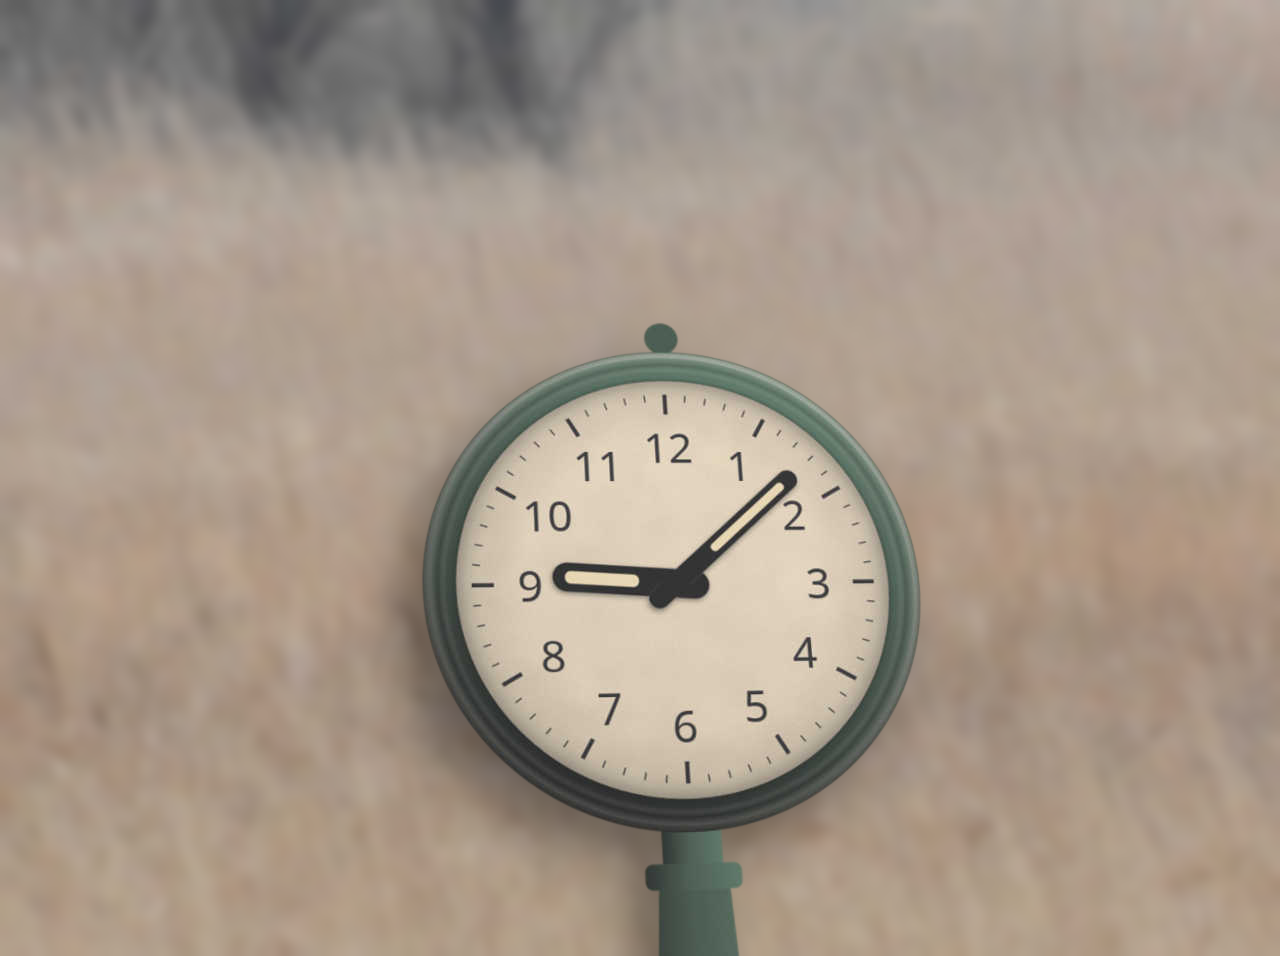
**9:08**
